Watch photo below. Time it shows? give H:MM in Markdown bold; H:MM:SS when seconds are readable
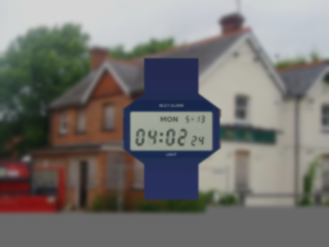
**4:02:24**
